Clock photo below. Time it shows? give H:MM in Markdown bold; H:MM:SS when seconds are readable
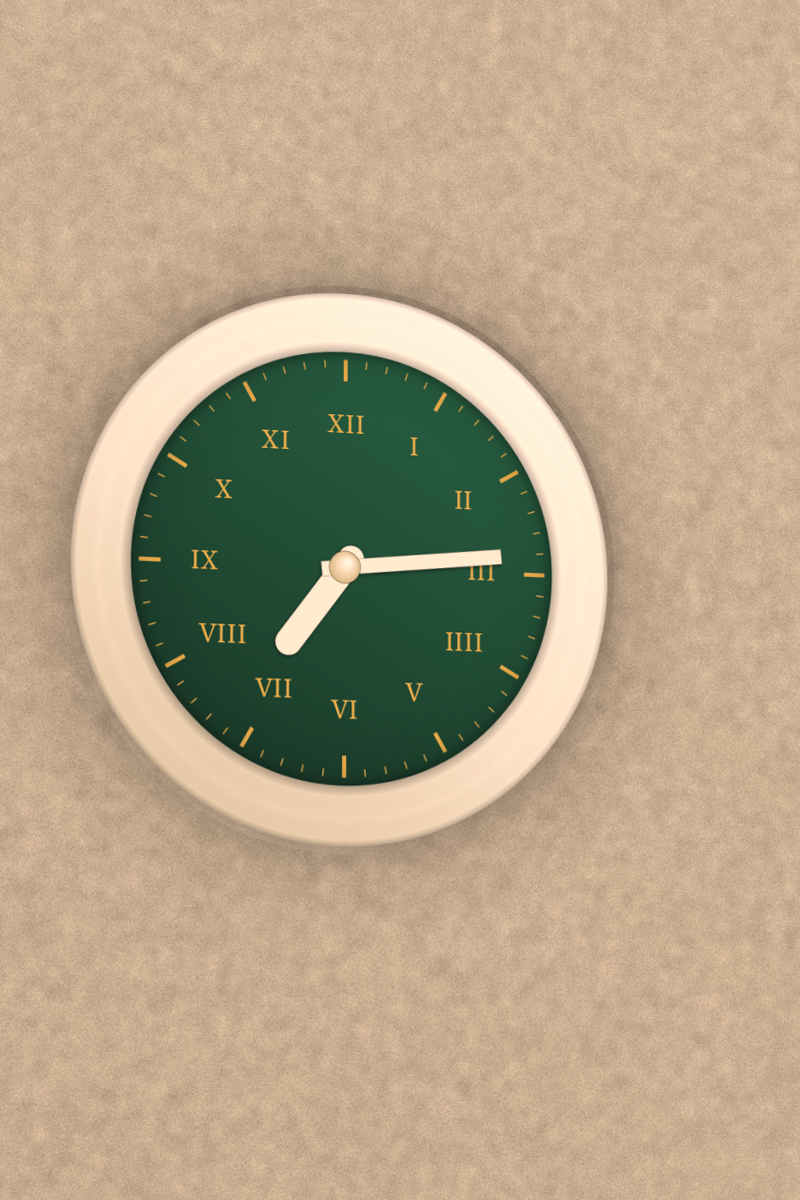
**7:14**
